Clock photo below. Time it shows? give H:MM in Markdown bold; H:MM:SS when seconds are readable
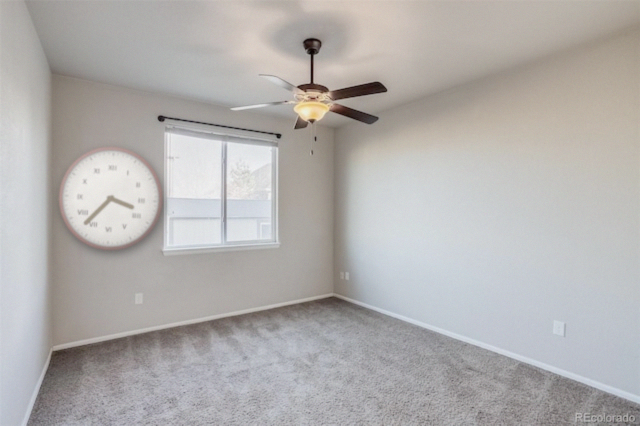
**3:37**
